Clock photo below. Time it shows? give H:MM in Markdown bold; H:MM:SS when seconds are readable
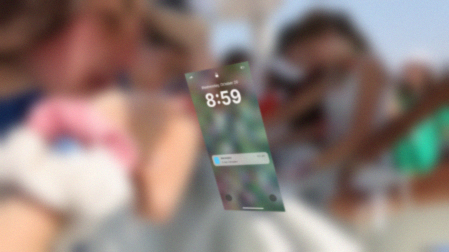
**8:59**
